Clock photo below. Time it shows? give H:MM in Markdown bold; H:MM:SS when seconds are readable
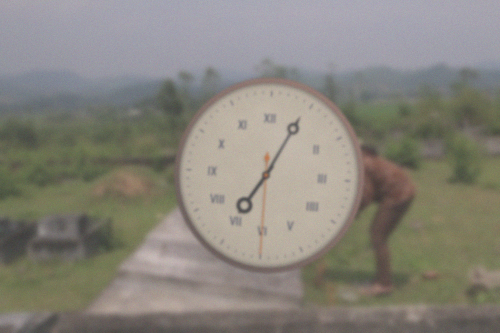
**7:04:30**
